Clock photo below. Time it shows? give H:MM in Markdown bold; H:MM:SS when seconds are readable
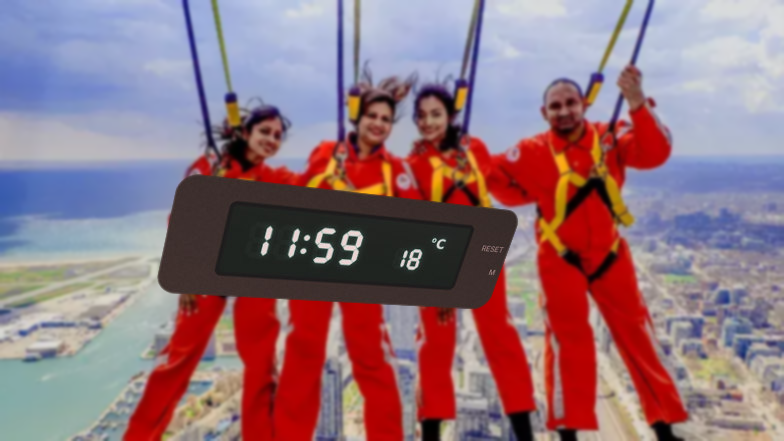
**11:59**
